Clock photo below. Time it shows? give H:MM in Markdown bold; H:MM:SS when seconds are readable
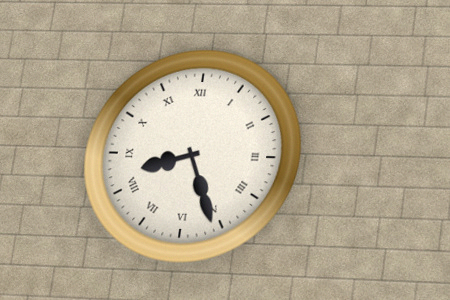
**8:26**
